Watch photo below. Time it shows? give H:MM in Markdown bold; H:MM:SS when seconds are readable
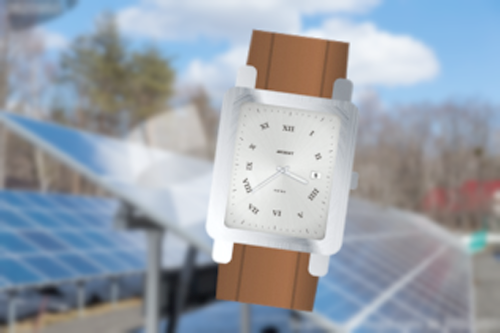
**3:38**
